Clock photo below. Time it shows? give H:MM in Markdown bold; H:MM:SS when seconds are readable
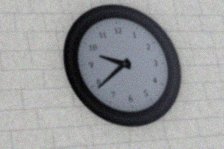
**9:39**
